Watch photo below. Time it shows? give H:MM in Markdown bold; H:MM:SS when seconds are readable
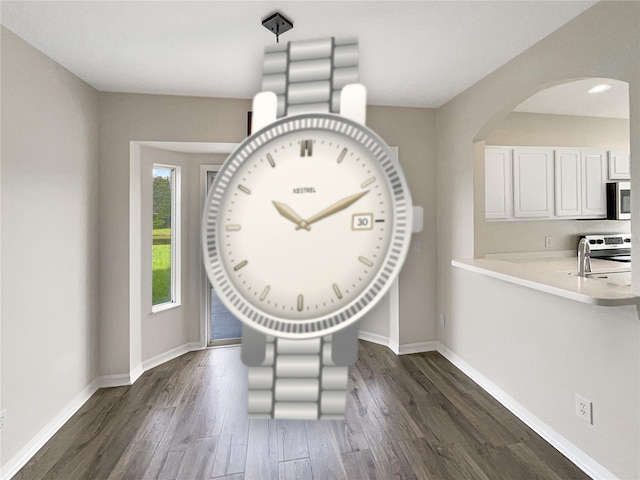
**10:11**
